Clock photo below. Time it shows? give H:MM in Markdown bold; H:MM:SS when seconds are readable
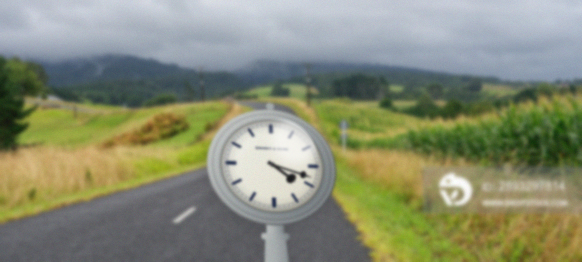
**4:18**
